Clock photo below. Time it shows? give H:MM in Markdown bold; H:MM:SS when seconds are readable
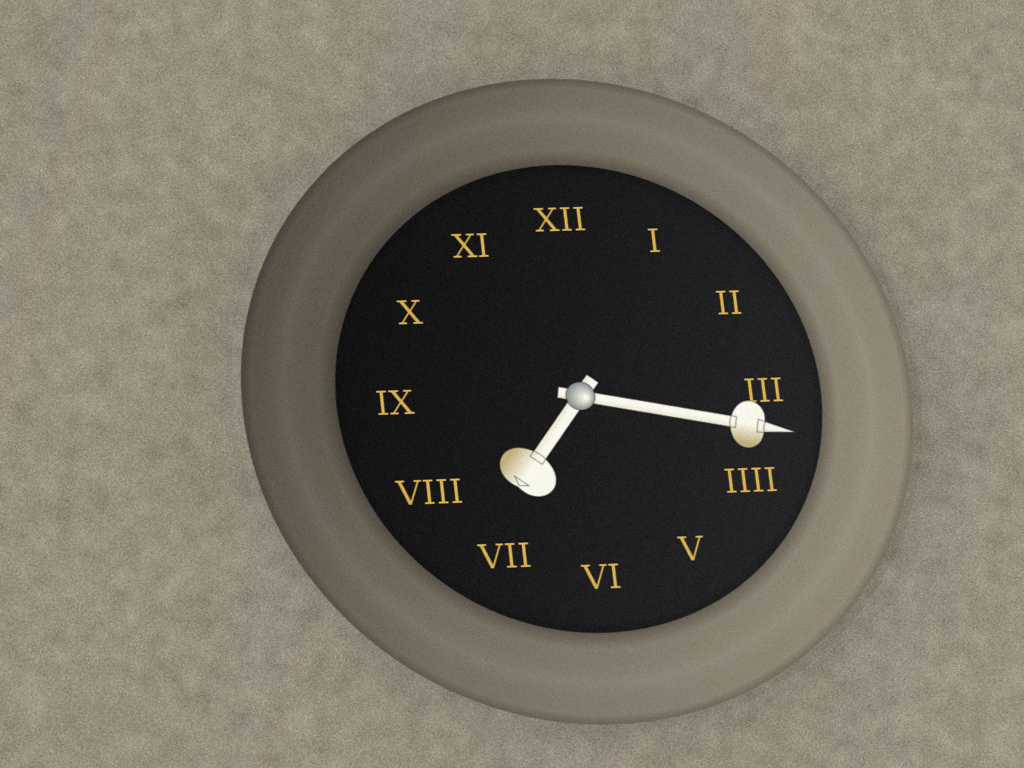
**7:17**
